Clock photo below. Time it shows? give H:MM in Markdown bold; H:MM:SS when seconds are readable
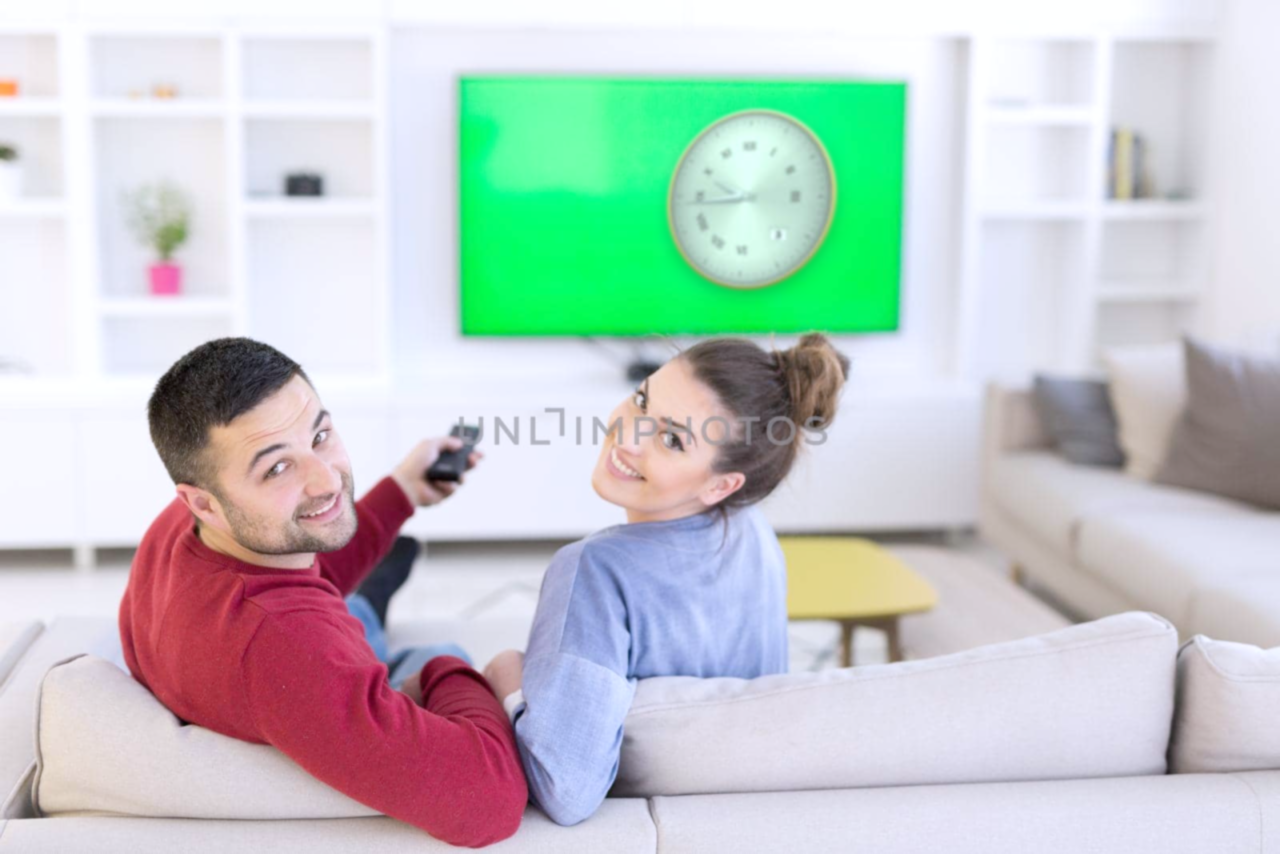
**9:44**
